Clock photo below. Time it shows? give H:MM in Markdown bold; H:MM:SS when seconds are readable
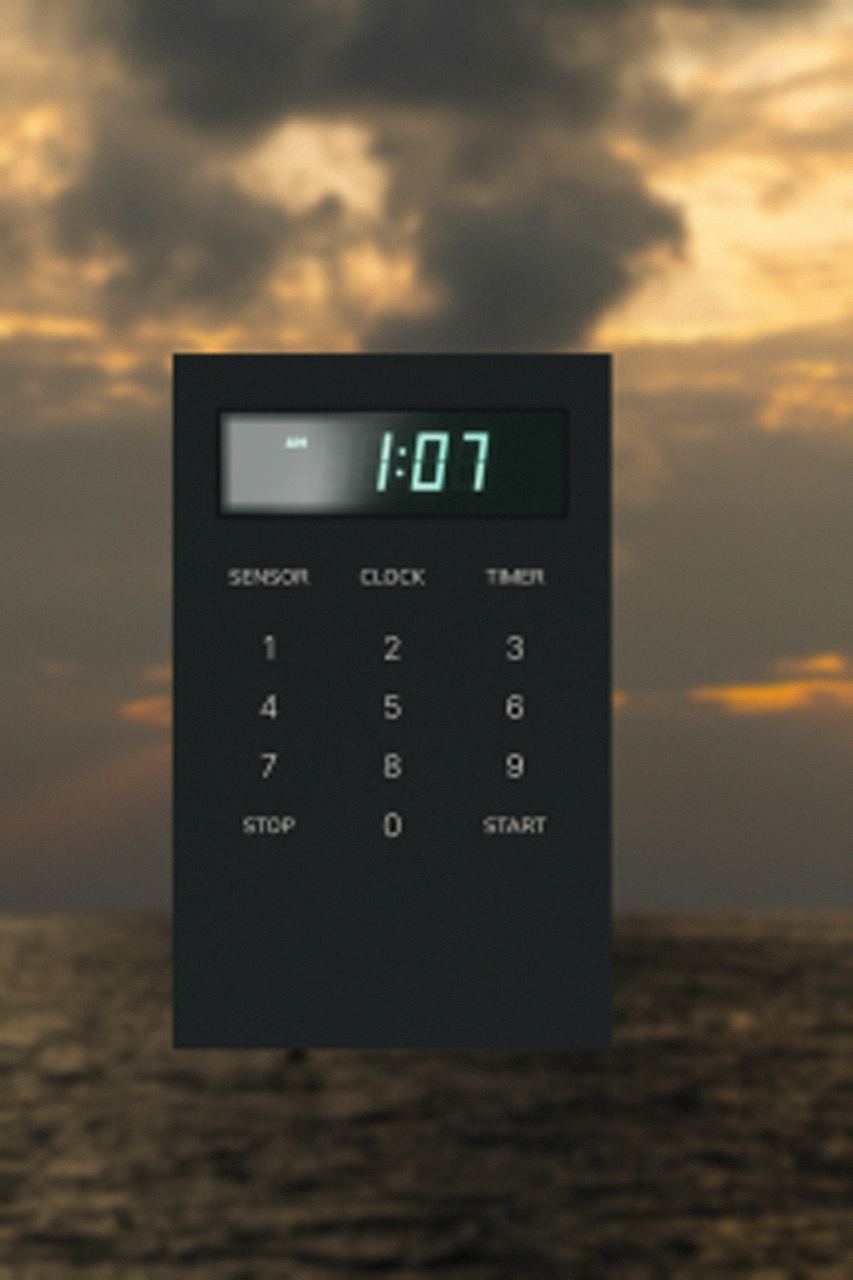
**1:07**
